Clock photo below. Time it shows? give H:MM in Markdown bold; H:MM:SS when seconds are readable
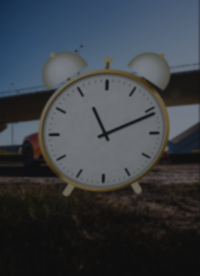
**11:11**
